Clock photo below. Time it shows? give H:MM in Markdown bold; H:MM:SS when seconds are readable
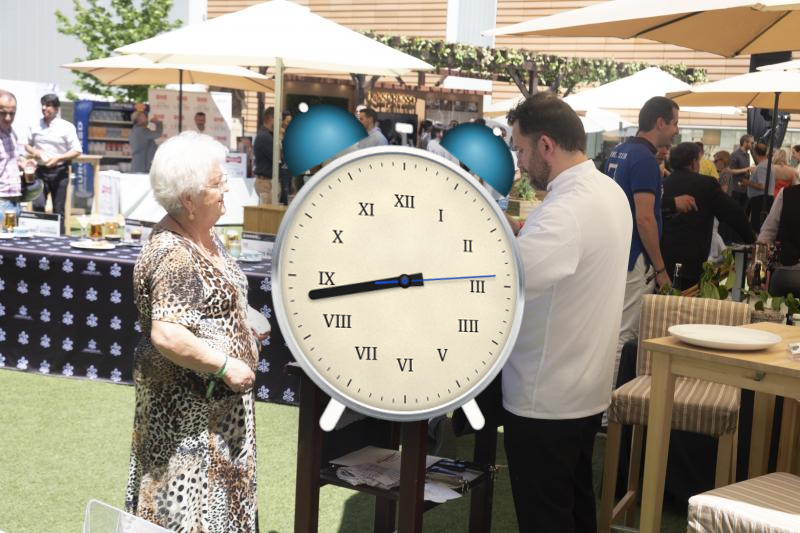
**8:43:14**
